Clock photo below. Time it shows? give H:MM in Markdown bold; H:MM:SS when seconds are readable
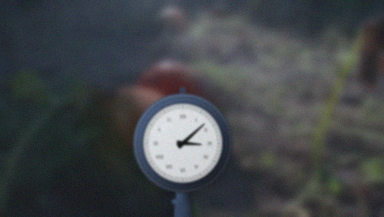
**3:08**
